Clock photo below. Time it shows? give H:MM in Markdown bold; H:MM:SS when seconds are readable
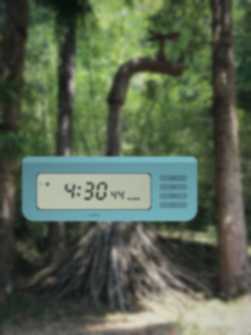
**4:30**
